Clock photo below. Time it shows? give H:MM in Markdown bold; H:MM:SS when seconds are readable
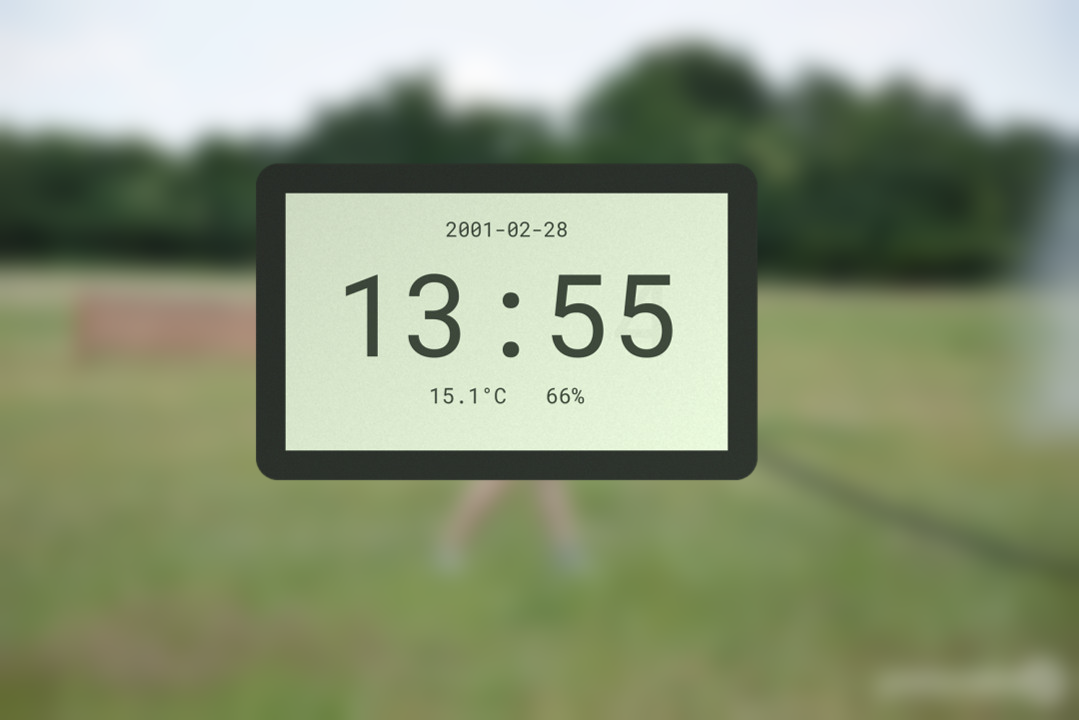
**13:55**
